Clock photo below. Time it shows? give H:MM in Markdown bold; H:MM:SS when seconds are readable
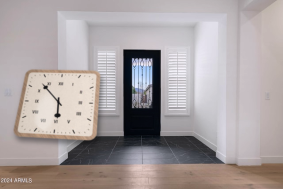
**5:53**
